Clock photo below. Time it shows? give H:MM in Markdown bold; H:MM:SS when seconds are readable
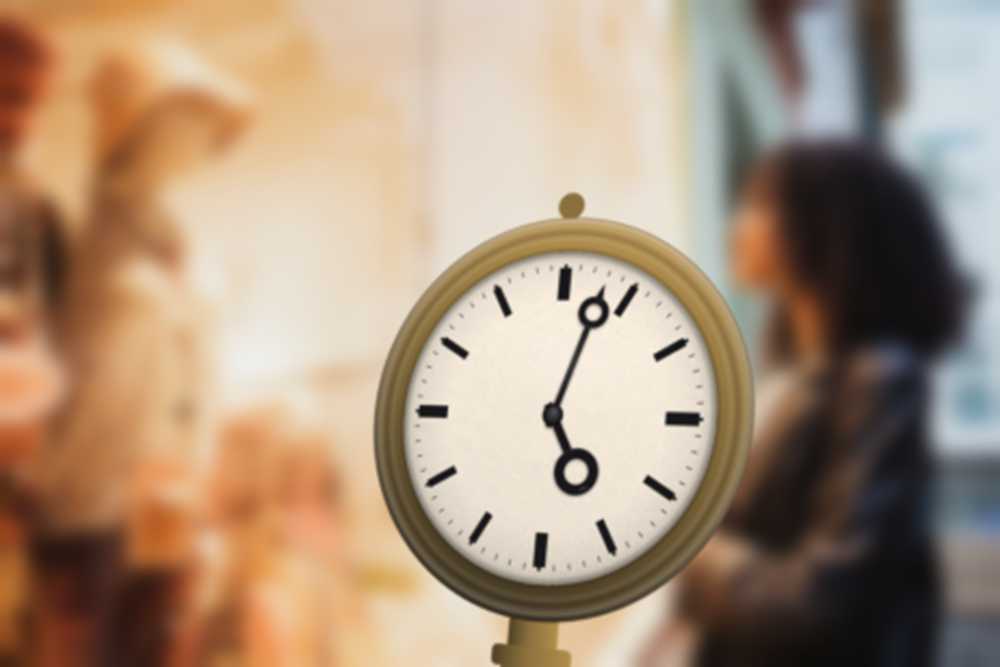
**5:03**
